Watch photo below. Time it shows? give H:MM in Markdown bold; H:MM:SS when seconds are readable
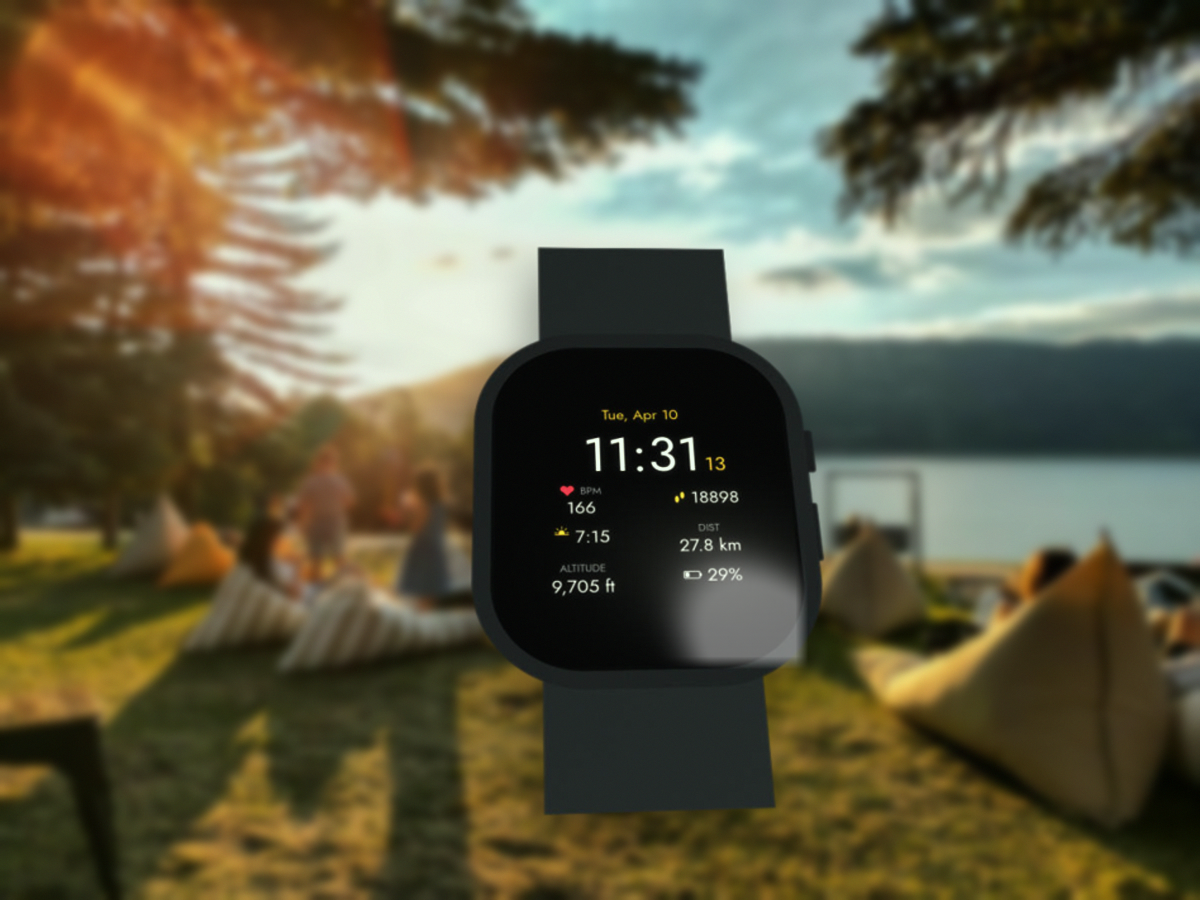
**11:31:13**
